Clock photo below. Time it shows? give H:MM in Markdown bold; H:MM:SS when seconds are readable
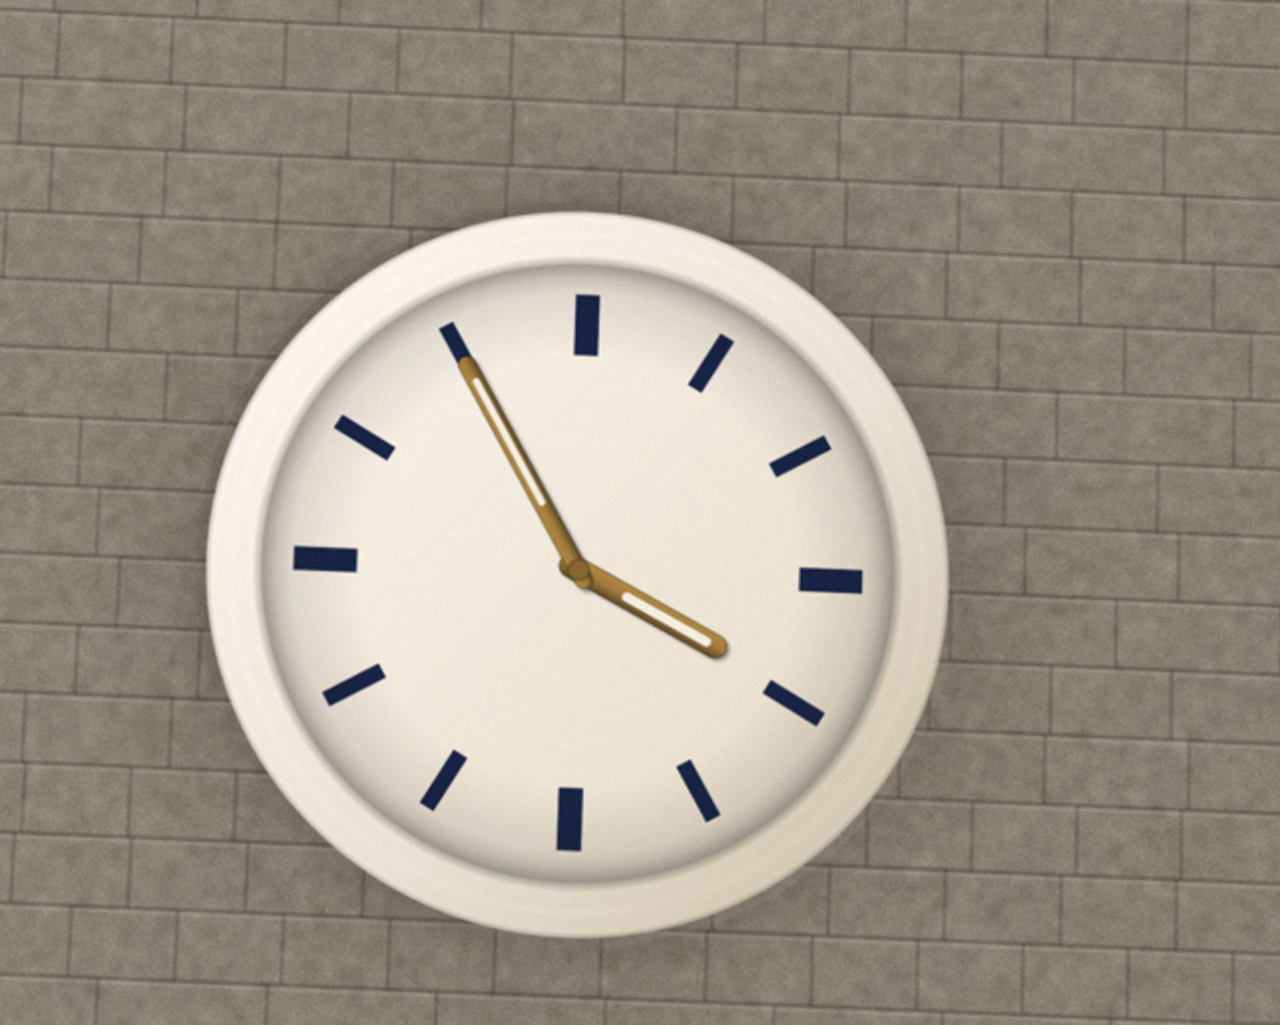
**3:55**
